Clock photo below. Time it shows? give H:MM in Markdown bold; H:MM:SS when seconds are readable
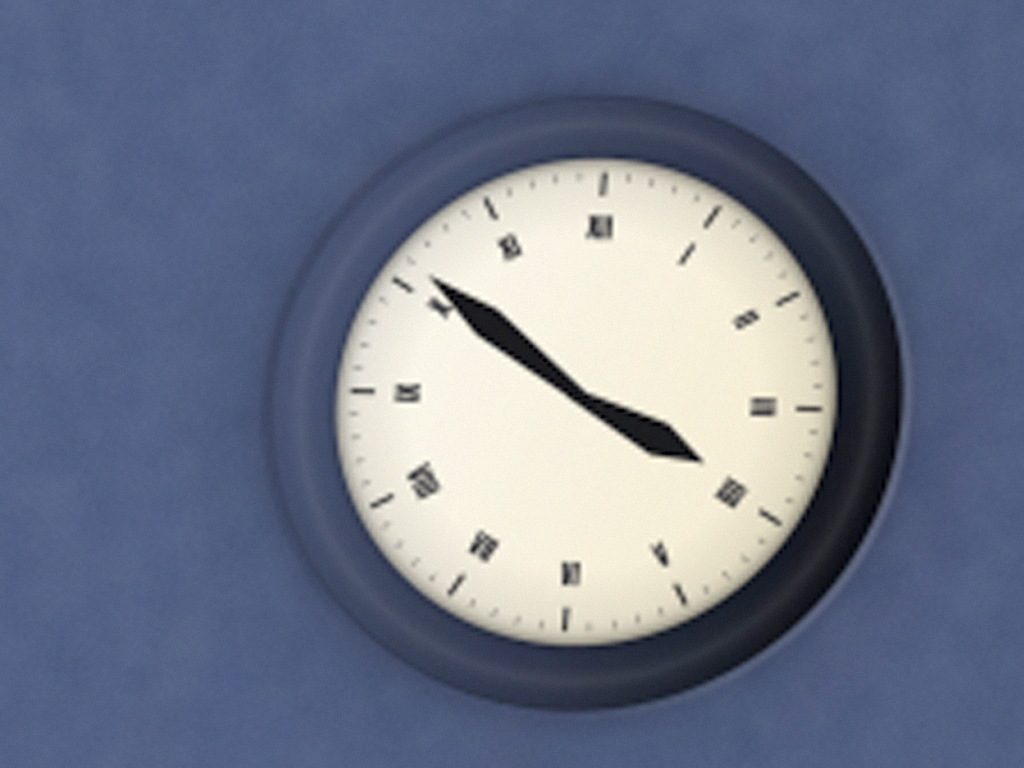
**3:51**
